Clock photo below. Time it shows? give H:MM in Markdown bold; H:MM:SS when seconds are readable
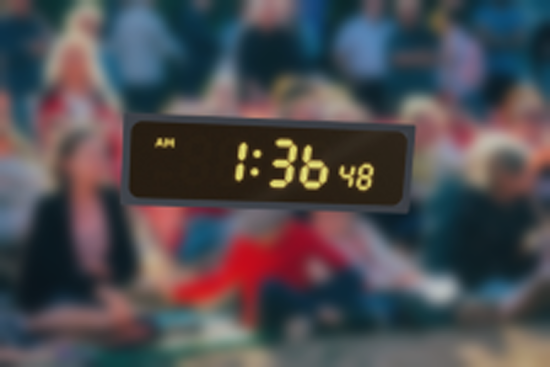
**1:36:48**
